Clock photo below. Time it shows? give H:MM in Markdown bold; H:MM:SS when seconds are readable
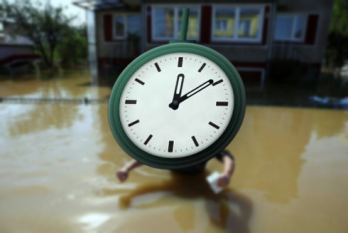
**12:09**
